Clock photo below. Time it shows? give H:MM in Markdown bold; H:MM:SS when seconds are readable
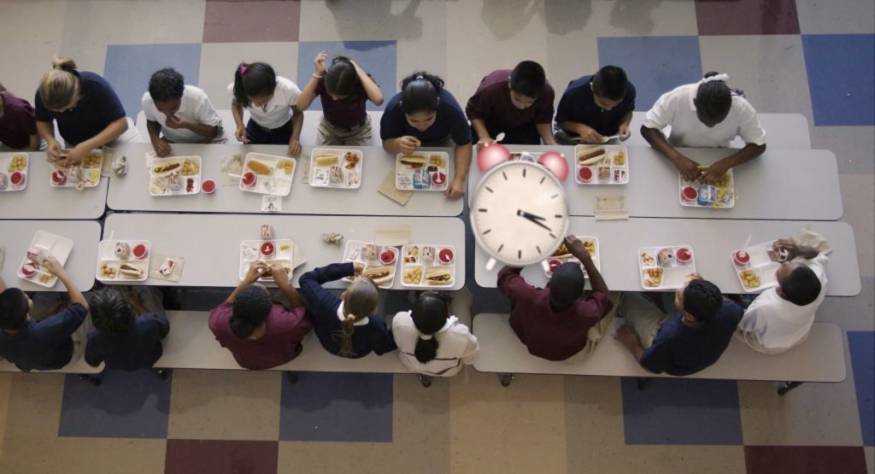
**3:19**
